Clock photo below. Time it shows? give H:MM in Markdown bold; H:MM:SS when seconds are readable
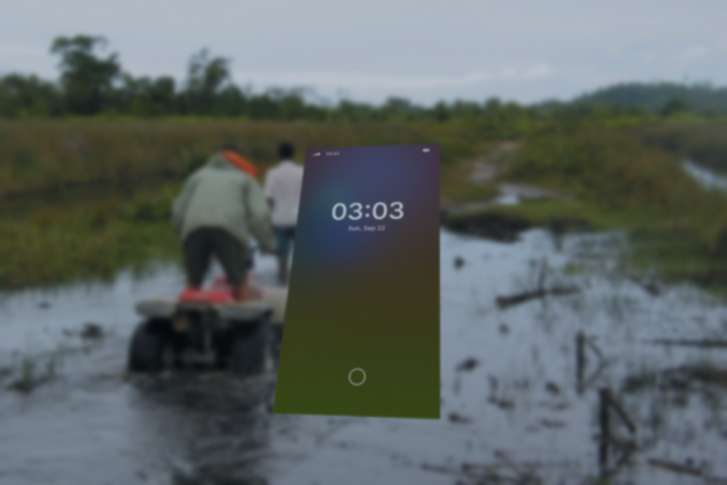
**3:03**
